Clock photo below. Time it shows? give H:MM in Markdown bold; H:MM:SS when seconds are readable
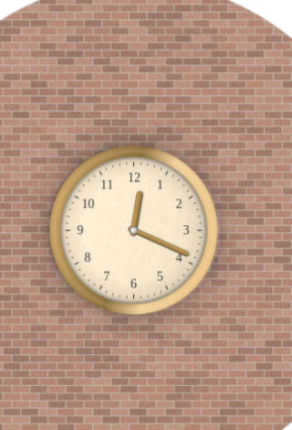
**12:19**
